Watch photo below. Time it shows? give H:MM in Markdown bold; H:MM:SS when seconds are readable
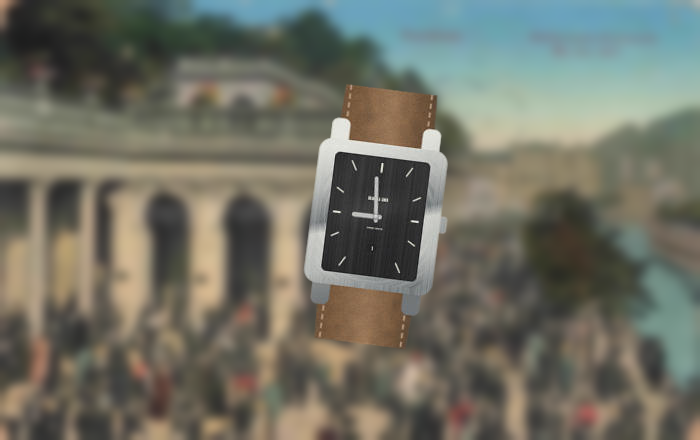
**8:59**
